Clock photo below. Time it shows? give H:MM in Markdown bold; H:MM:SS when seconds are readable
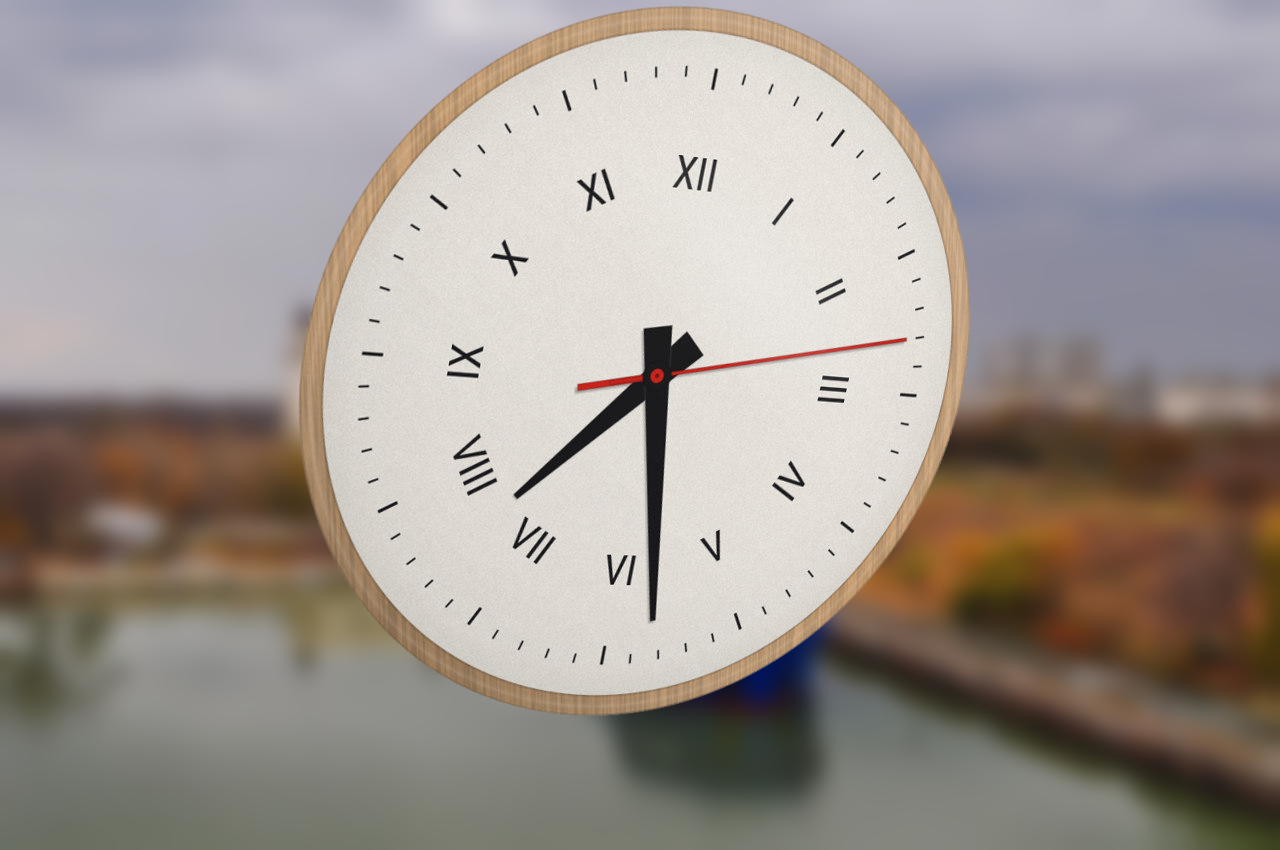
**7:28:13**
